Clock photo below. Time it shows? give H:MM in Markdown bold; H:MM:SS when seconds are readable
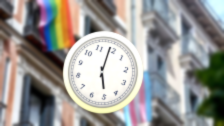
**4:59**
